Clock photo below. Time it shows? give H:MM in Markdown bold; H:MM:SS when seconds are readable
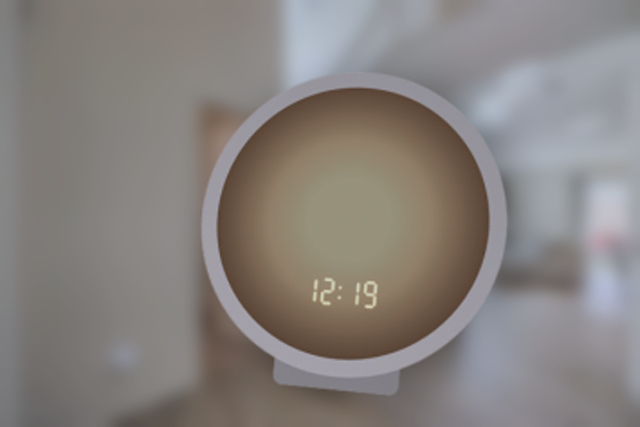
**12:19**
